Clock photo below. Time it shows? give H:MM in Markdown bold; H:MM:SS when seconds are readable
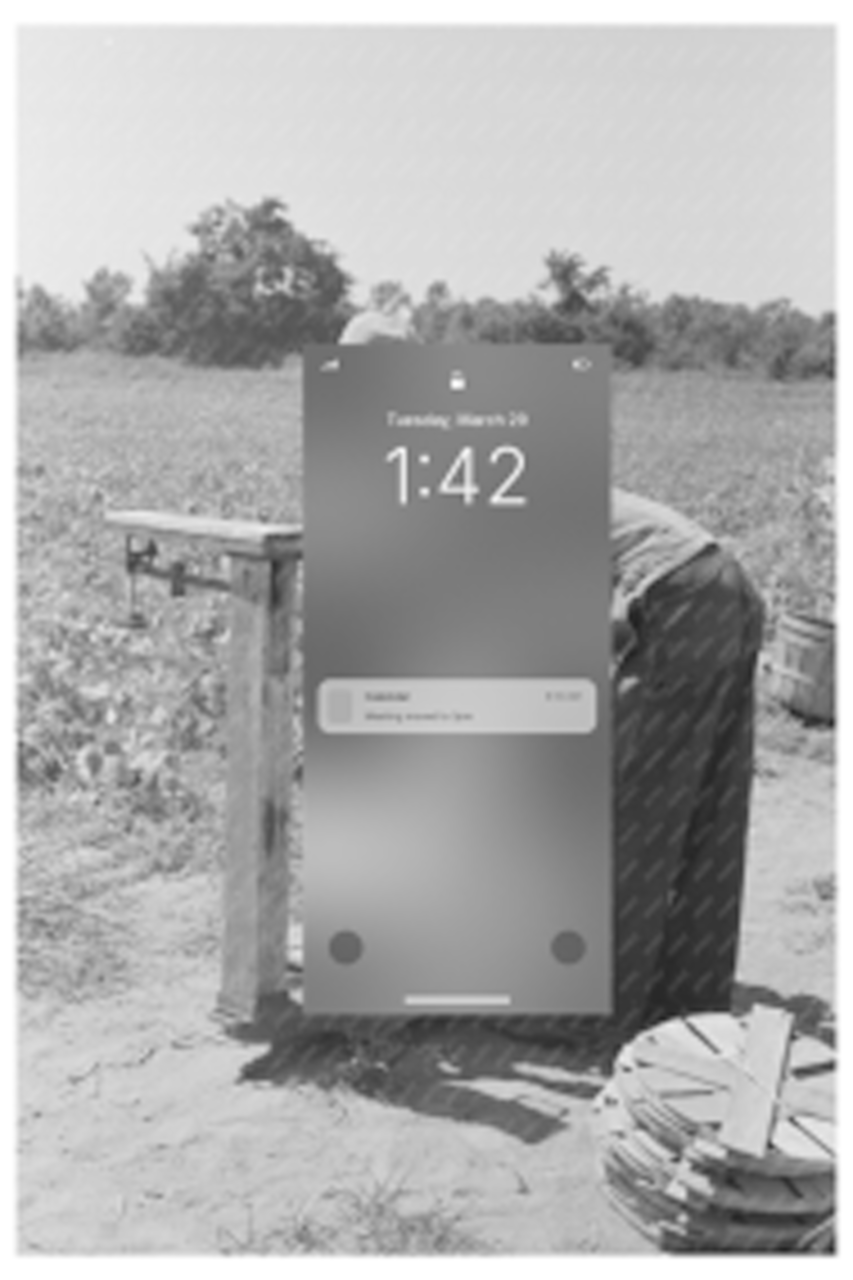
**1:42**
